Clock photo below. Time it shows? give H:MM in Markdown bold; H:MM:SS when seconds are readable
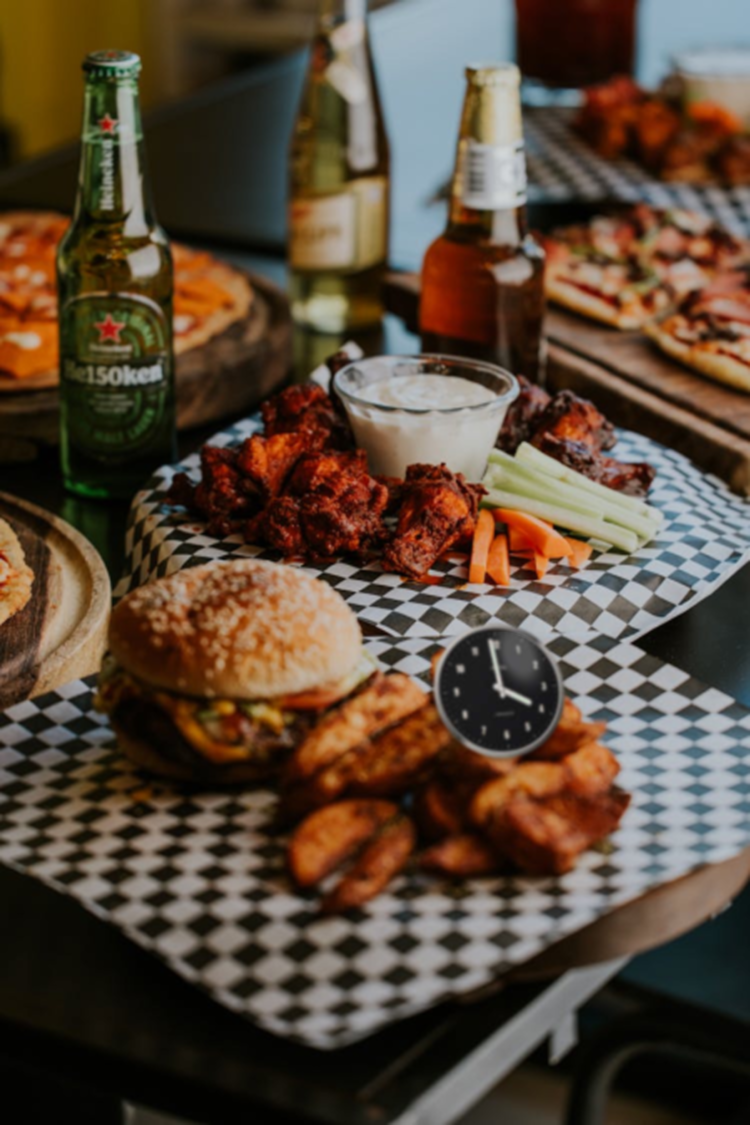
**3:59**
